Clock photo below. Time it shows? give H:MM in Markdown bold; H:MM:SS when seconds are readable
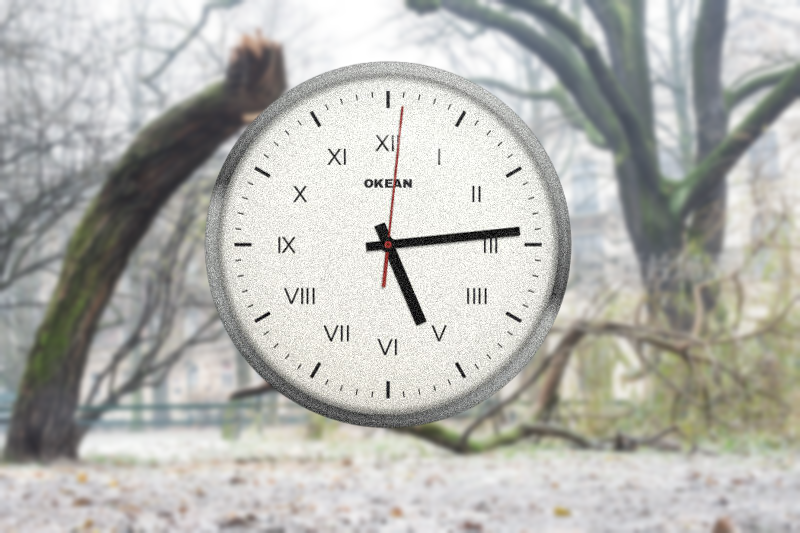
**5:14:01**
